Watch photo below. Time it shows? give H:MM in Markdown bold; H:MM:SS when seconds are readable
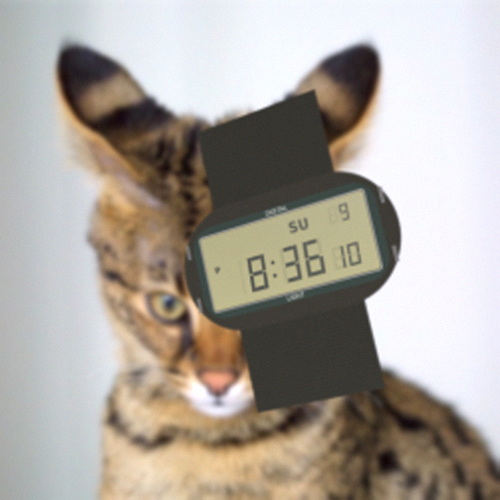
**8:36:10**
